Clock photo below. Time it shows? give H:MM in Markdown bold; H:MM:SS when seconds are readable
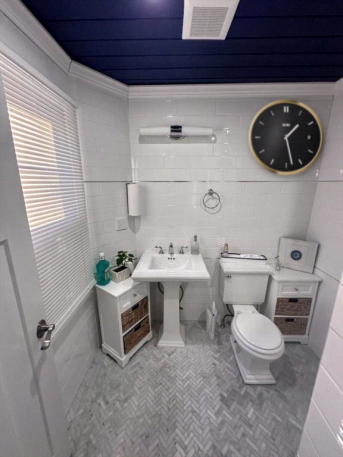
**1:28**
